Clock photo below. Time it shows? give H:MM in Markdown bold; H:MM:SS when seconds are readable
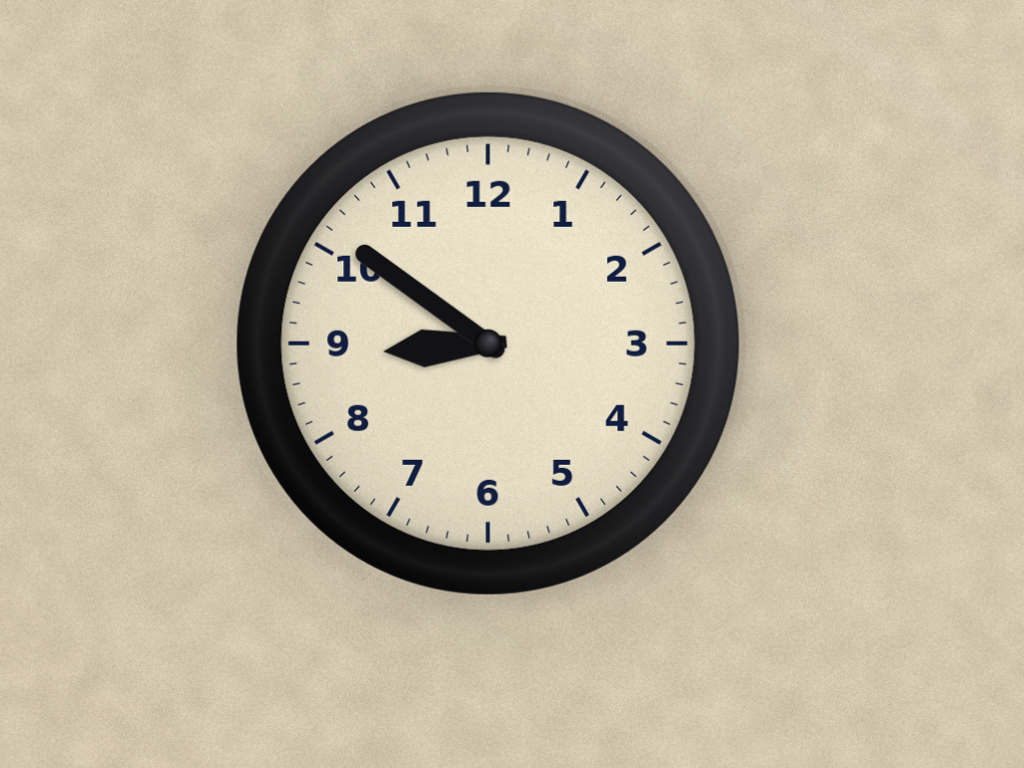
**8:51**
